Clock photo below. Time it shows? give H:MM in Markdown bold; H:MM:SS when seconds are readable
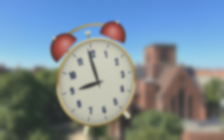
**8:59**
